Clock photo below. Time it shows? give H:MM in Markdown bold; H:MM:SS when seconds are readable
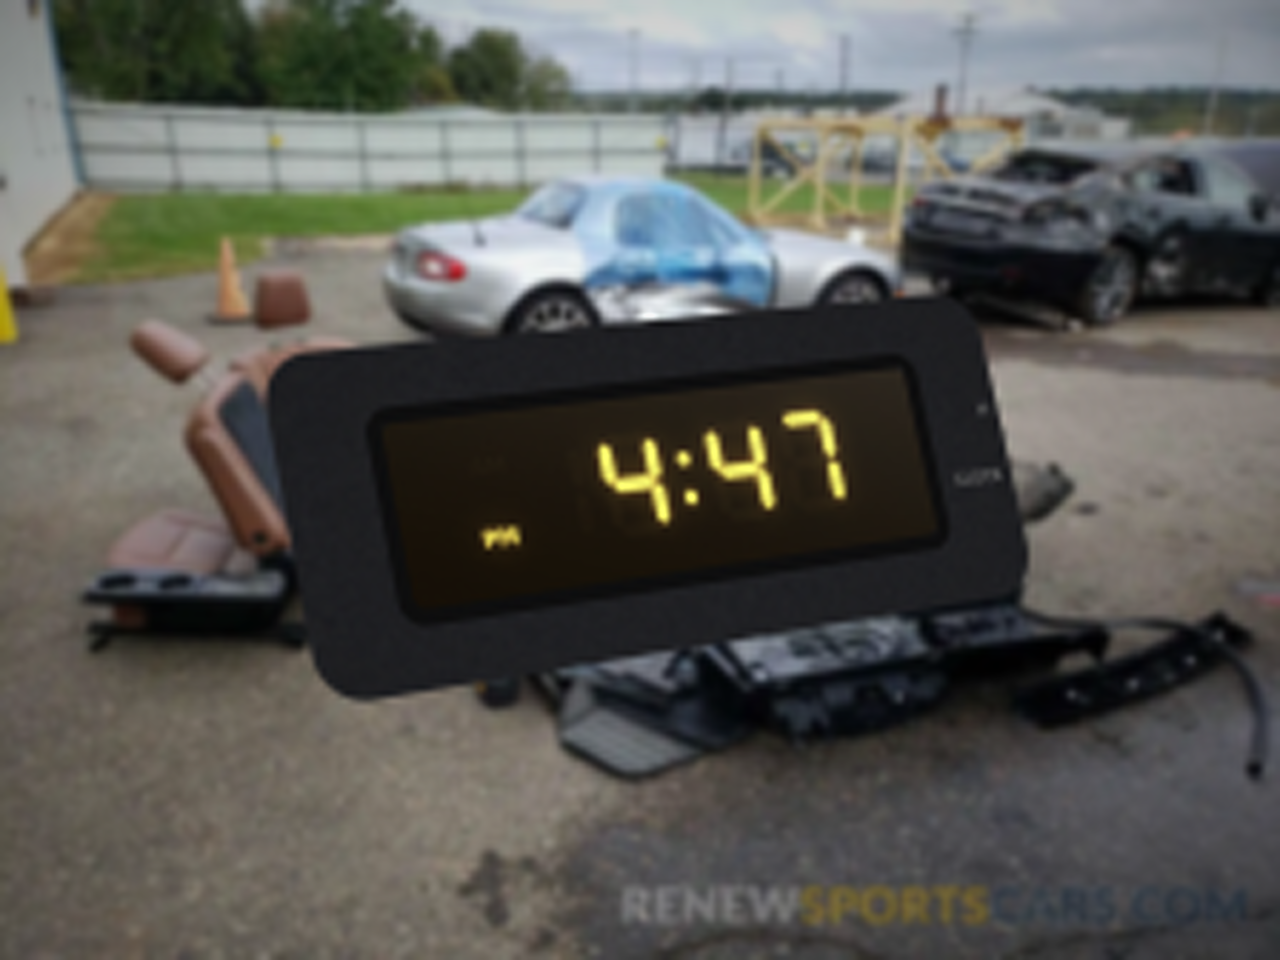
**4:47**
